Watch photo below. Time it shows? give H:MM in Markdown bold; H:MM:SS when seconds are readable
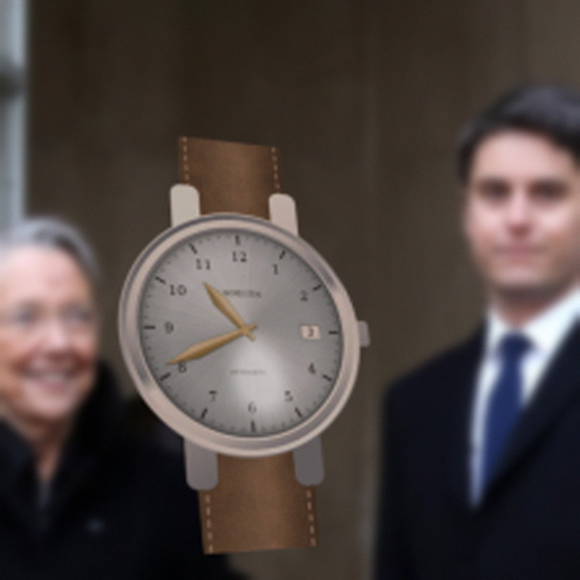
**10:41**
